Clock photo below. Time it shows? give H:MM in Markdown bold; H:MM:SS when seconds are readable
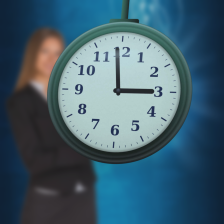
**2:59**
